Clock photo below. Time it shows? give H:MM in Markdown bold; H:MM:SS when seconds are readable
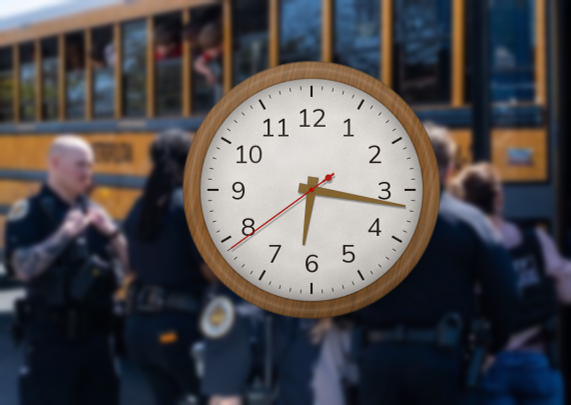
**6:16:39**
